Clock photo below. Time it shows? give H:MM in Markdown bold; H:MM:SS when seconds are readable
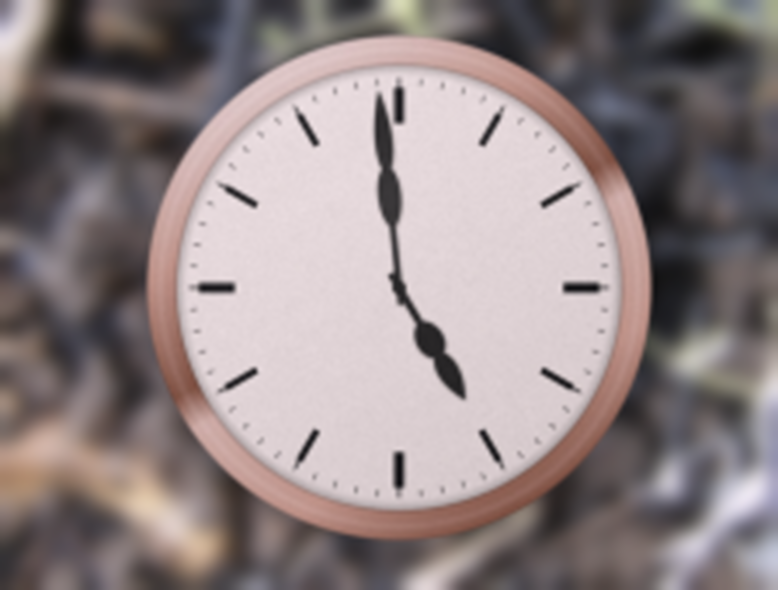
**4:59**
